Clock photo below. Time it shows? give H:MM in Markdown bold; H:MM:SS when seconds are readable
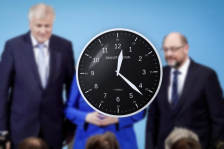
**12:22**
